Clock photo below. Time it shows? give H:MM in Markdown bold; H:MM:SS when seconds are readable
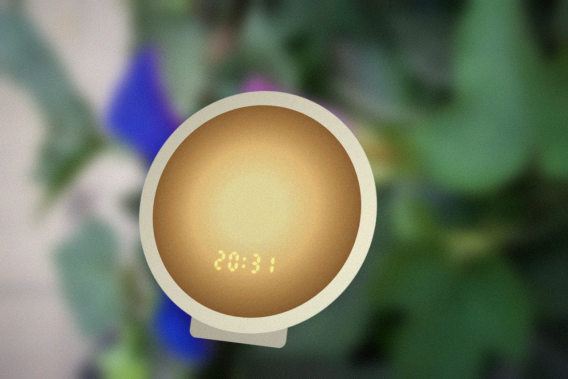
**20:31**
